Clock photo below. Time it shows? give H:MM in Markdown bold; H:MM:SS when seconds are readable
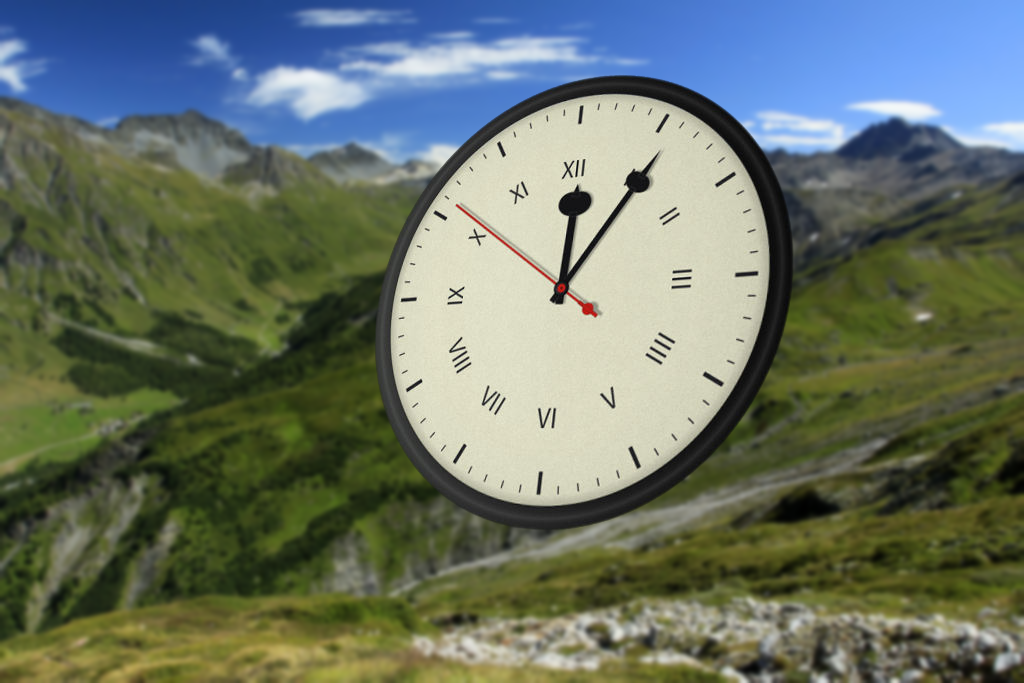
**12:05:51**
